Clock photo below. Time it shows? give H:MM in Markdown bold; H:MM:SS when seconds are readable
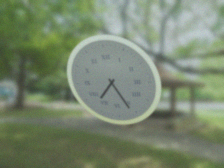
**7:26**
